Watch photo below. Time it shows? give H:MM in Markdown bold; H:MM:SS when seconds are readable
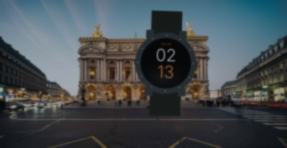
**2:13**
